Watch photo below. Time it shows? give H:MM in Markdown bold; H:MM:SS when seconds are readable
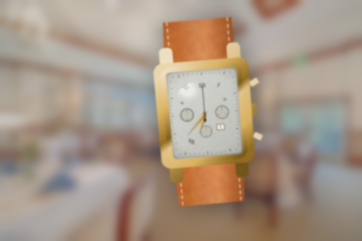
**6:37**
